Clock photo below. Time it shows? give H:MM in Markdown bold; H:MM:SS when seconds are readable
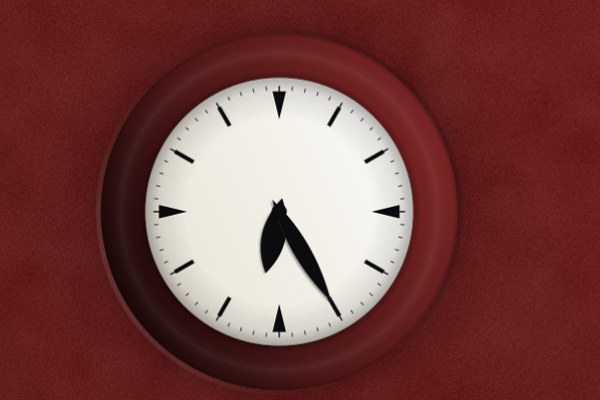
**6:25**
